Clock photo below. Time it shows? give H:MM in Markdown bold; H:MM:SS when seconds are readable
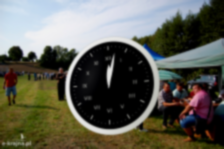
**12:02**
